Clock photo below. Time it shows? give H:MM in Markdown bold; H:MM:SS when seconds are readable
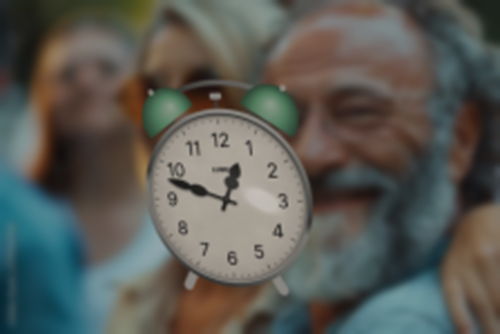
**12:48**
